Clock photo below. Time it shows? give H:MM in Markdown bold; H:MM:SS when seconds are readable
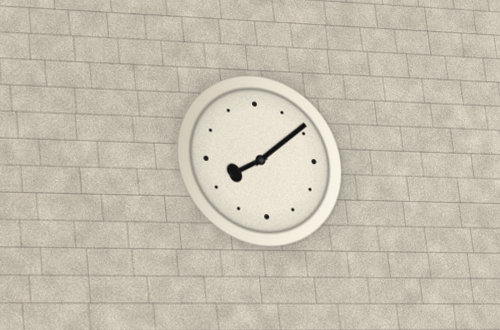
**8:09**
